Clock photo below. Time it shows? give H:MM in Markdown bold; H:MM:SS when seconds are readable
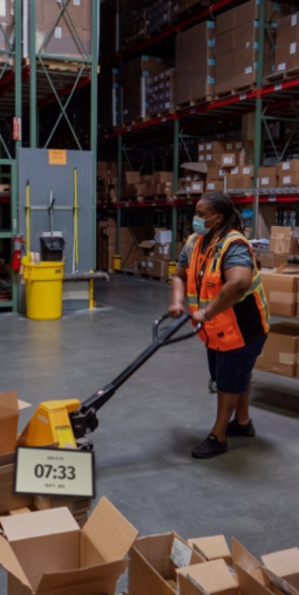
**7:33**
